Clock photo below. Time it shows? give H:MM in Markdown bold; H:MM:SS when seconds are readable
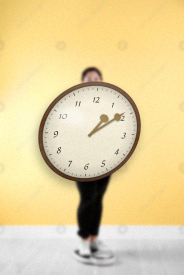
**1:09**
